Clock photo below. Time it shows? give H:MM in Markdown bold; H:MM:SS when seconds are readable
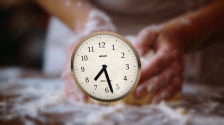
**7:28**
